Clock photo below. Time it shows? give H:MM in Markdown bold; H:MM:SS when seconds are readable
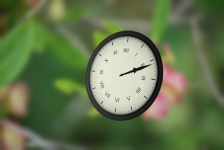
**2:11**
